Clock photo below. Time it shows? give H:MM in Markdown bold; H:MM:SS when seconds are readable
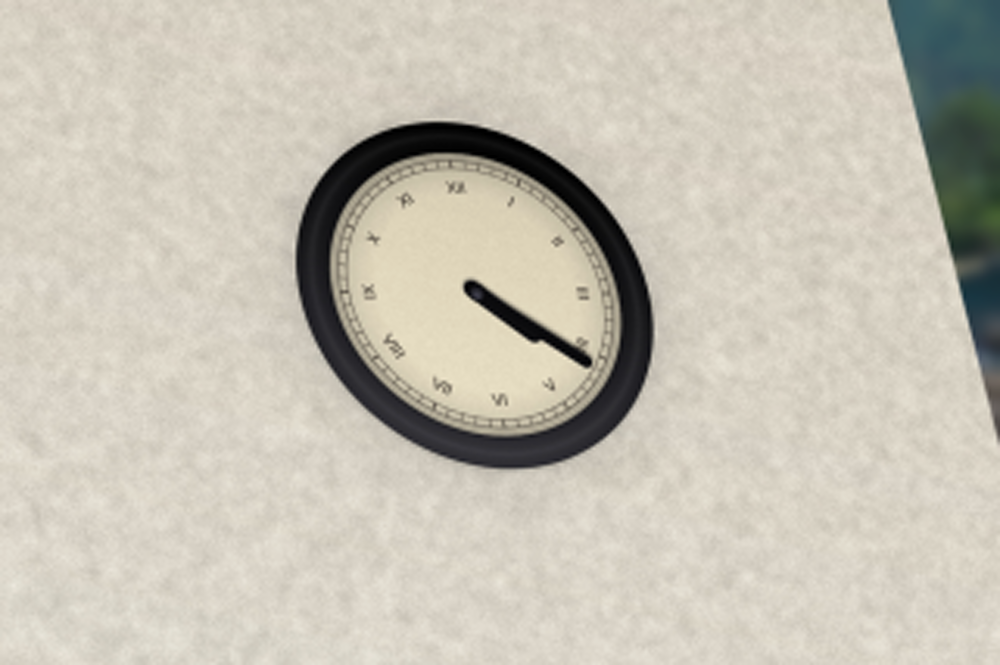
**4:21**
